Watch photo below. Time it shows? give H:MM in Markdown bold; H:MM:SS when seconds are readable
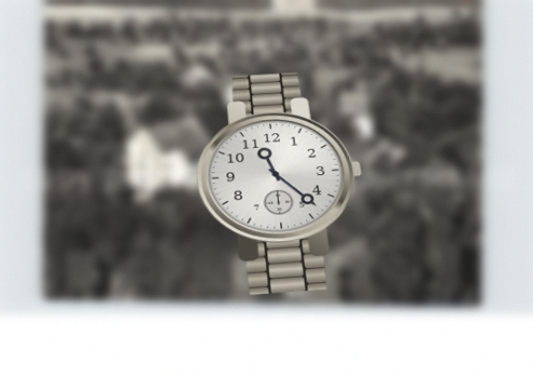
**11:23**
